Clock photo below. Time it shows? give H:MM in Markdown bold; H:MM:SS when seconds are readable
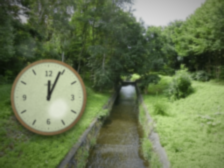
**12:04**
